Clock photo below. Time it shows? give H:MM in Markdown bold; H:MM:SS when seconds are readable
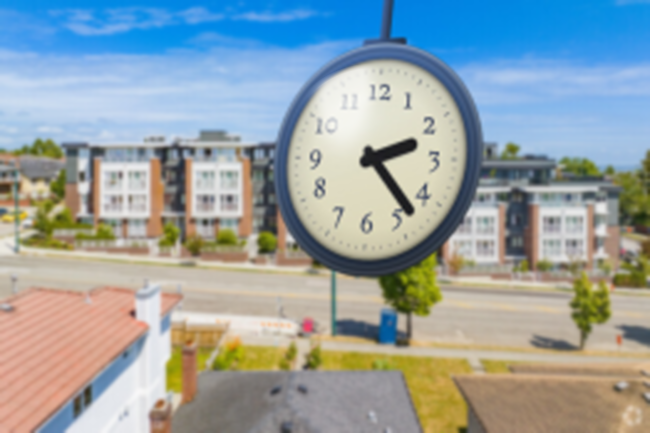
**2:23**
